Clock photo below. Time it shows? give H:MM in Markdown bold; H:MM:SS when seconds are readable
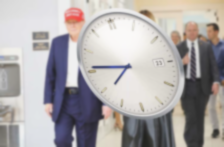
**7:46**
